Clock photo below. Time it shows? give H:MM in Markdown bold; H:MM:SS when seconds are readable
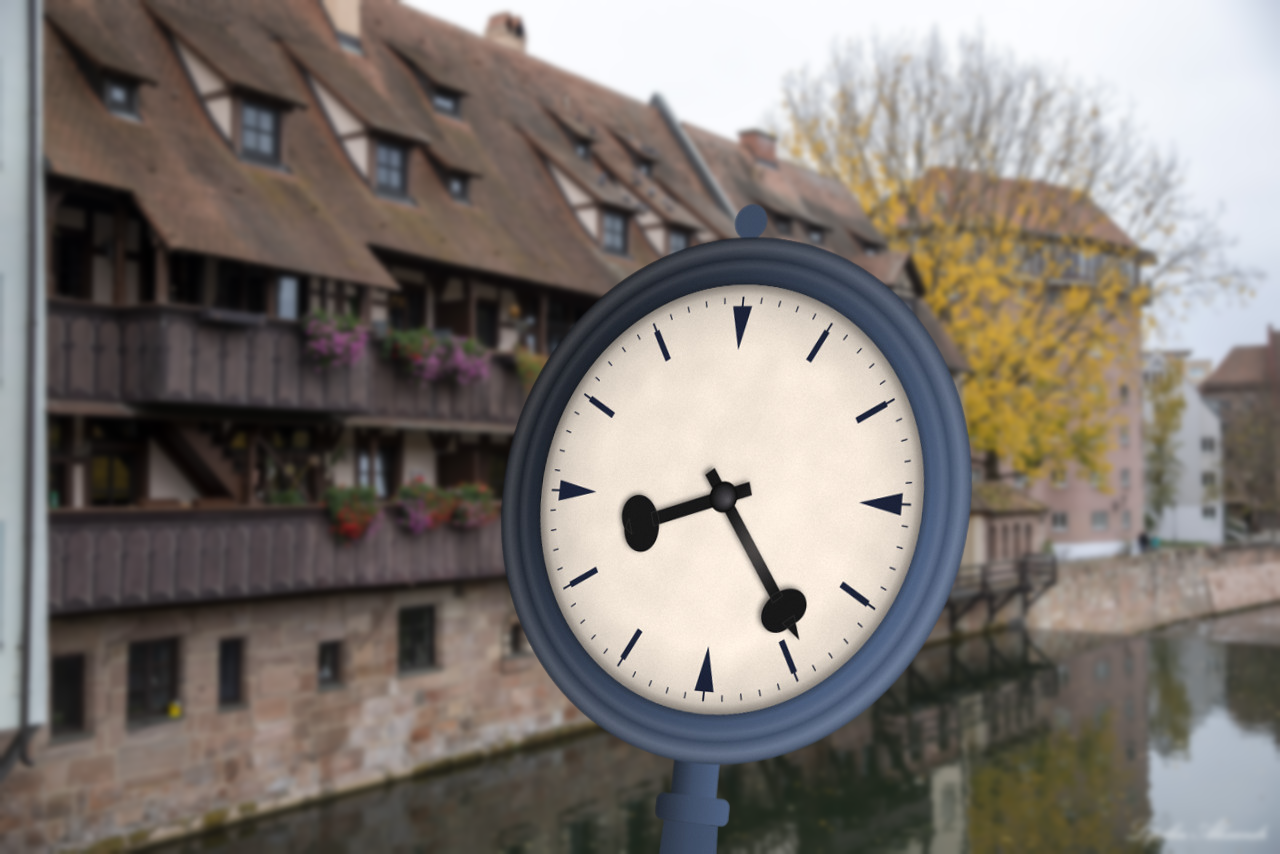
**8:24**
